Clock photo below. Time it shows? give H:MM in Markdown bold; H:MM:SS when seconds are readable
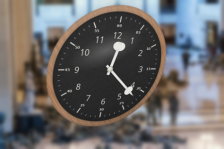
**12:22**
